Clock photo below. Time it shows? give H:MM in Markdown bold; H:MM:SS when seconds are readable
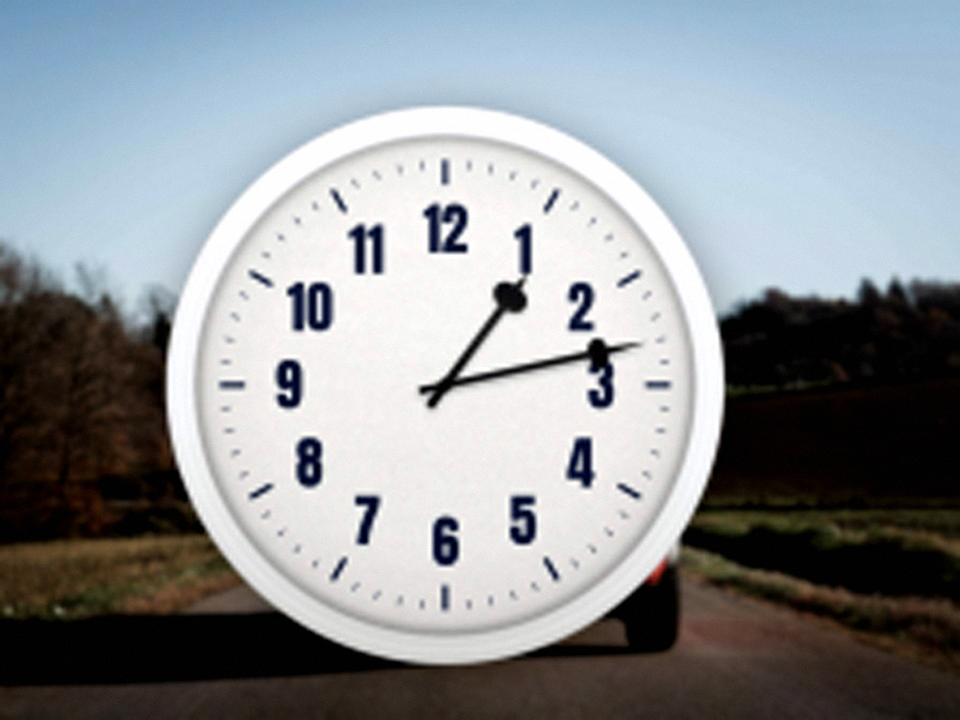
**1:13**
